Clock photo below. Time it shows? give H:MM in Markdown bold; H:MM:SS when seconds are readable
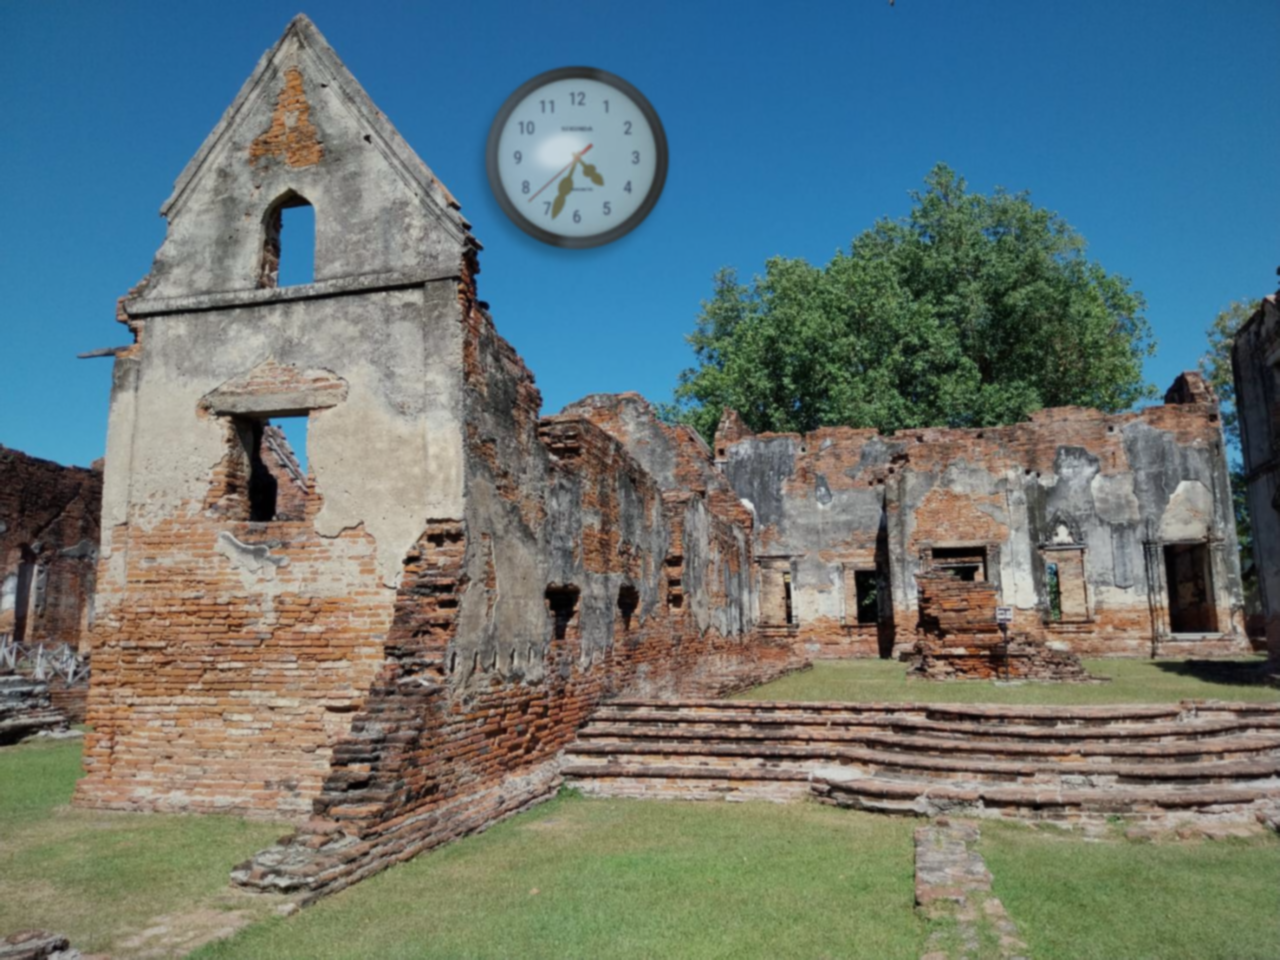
**4:33:38**
